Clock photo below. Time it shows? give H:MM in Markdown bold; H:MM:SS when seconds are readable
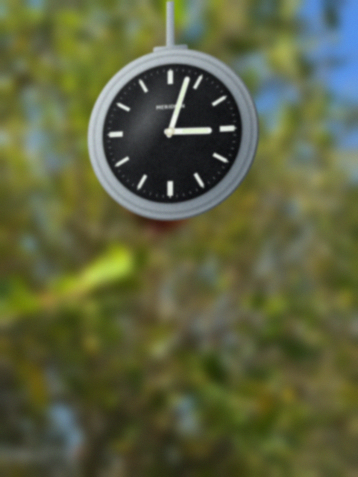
**3:03**
